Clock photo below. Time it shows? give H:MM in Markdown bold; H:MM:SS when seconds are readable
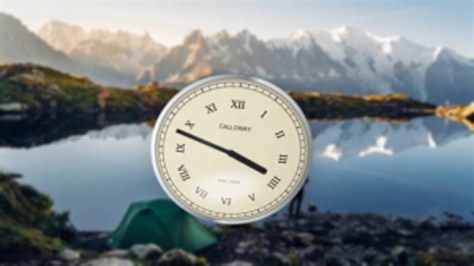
**3:48**
